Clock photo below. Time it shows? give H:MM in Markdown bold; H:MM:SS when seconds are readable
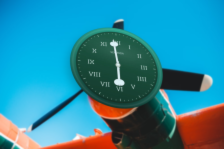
**5:59**
